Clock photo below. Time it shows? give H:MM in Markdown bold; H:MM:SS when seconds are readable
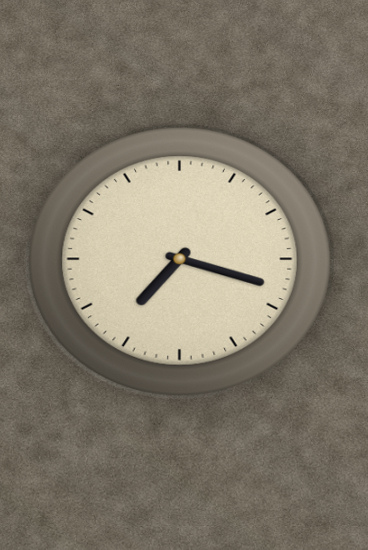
**7:18**
